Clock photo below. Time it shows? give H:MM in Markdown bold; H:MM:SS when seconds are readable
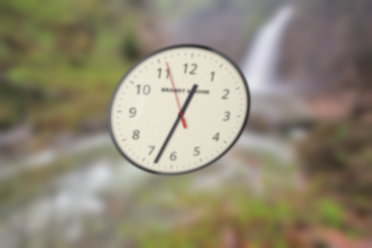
**12:32:56**
